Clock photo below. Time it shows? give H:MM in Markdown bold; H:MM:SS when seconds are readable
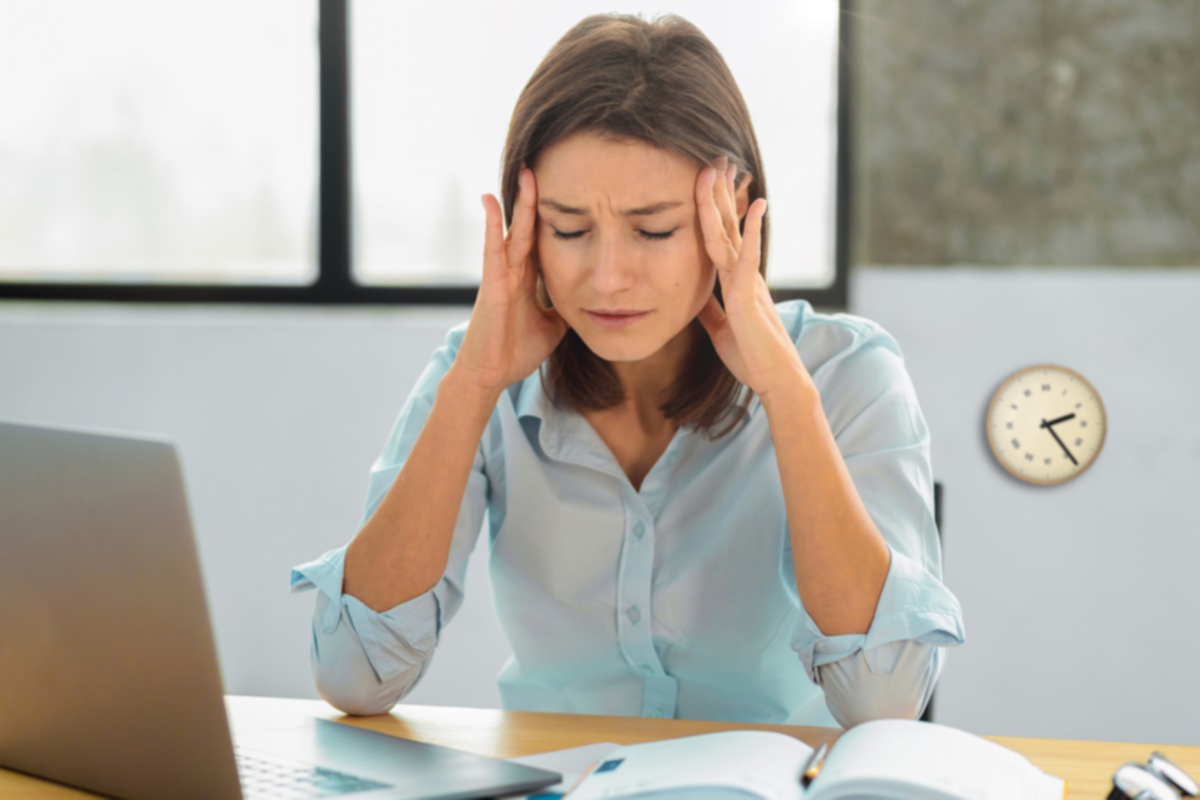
**2:24**
